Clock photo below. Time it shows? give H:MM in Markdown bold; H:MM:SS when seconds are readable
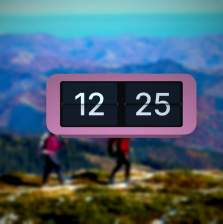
**12:25**
